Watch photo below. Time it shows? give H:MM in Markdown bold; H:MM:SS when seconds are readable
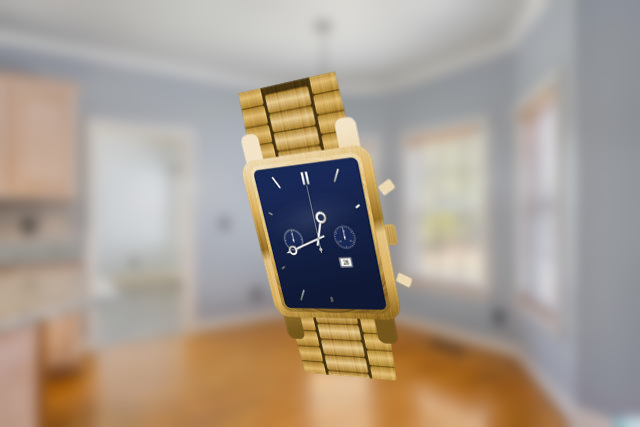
**12:42**
